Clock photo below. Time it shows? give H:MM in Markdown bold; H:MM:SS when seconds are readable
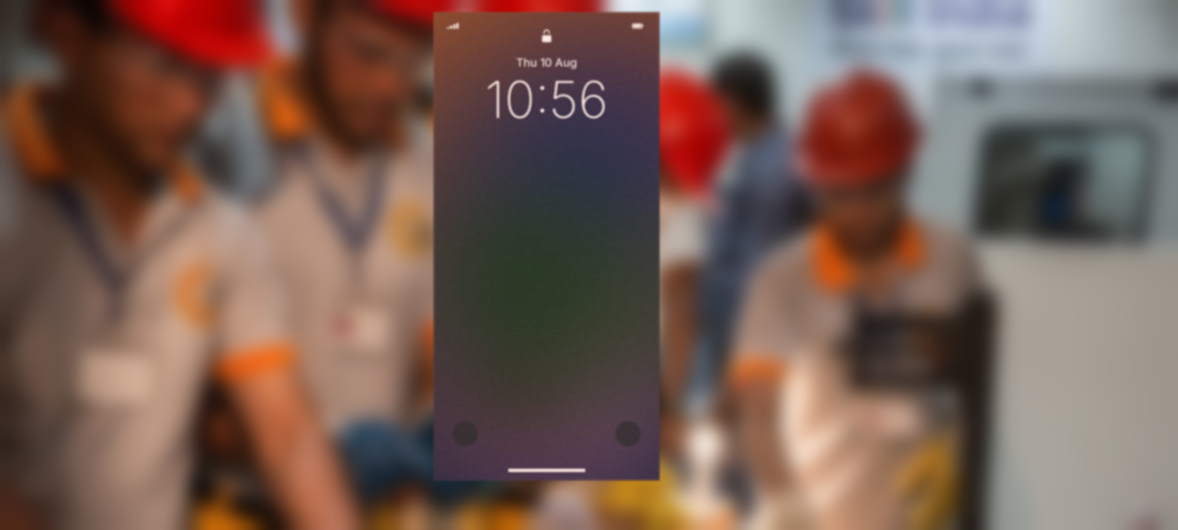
**10:56**
